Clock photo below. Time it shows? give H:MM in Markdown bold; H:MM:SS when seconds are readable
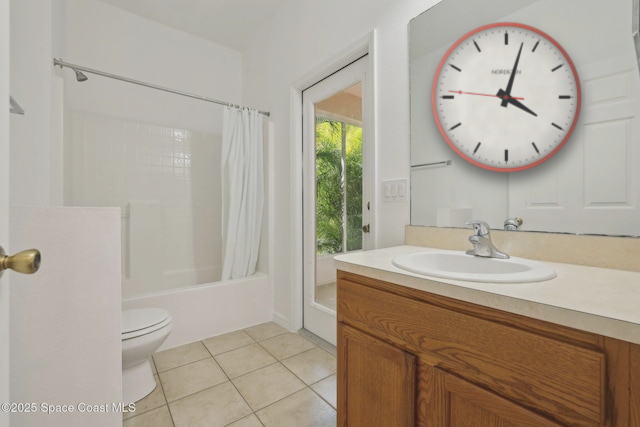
**4:02:46**
